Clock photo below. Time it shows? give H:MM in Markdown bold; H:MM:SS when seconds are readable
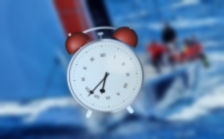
**6:38**
